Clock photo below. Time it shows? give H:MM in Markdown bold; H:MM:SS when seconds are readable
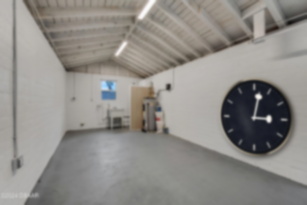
**3:02**
